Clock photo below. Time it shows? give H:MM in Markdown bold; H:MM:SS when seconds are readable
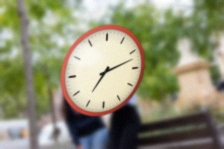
**7:12**
